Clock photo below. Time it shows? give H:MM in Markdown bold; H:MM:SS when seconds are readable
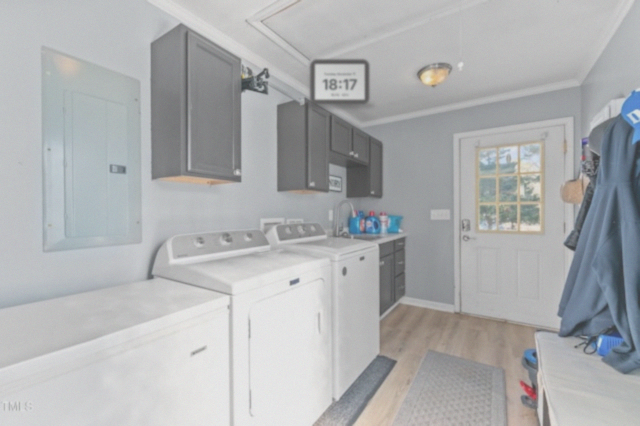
**18:17**
